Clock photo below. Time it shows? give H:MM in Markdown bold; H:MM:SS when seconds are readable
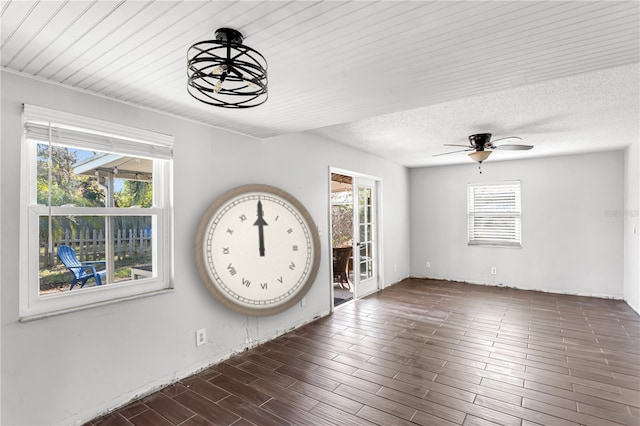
**12:00**
